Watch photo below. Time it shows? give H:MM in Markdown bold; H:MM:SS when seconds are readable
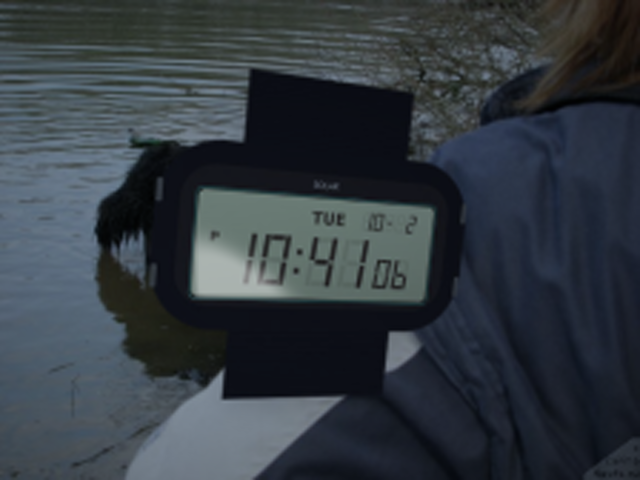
**10:41:06**
